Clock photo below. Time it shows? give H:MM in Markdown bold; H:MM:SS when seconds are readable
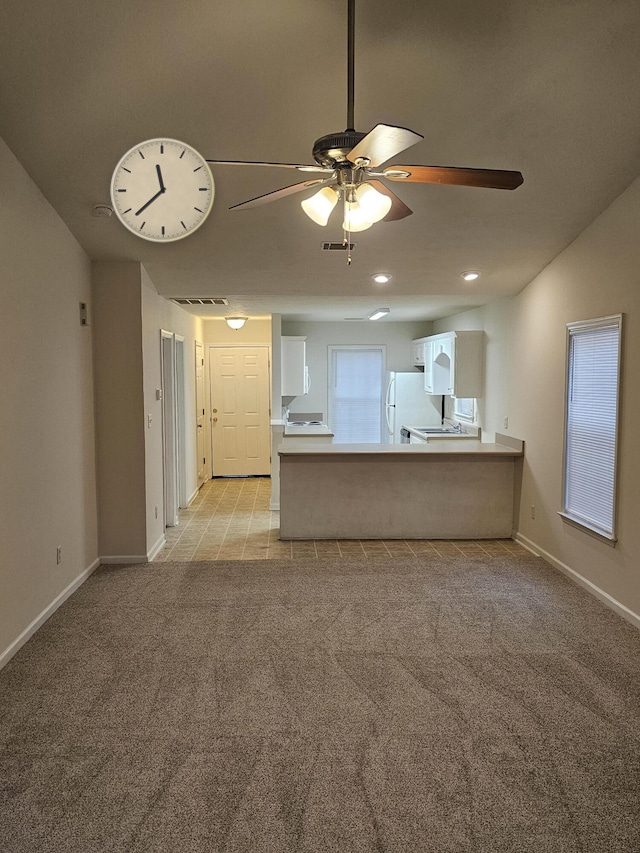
**11:38**
